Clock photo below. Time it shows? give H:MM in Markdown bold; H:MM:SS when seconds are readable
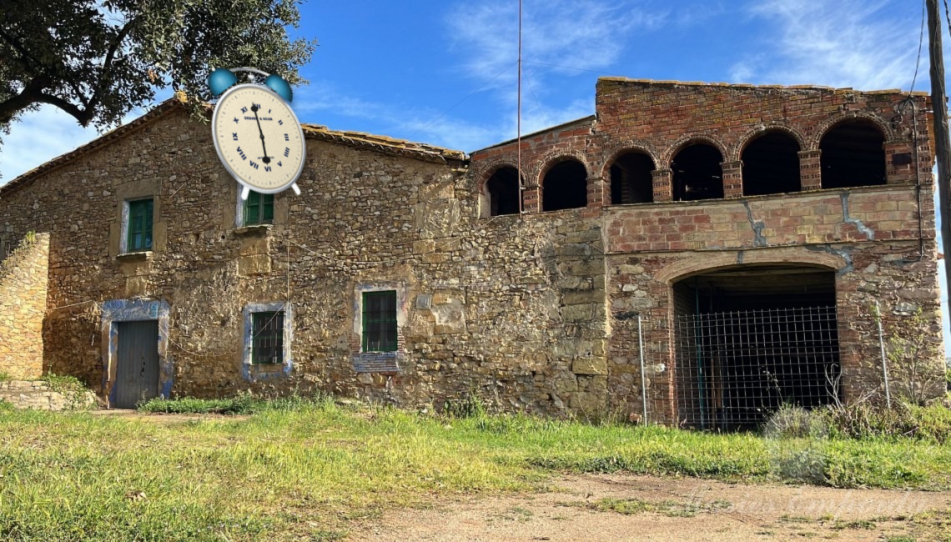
**5:59**
